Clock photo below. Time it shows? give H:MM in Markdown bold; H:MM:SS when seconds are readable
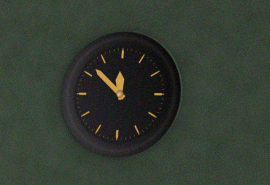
**11:52**
